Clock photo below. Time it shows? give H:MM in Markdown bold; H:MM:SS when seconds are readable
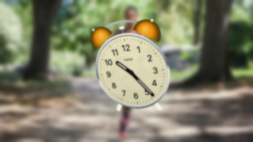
**10:24**
